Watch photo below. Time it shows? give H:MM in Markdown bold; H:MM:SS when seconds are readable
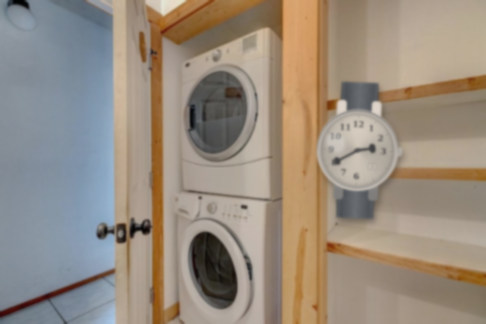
**2:40**
